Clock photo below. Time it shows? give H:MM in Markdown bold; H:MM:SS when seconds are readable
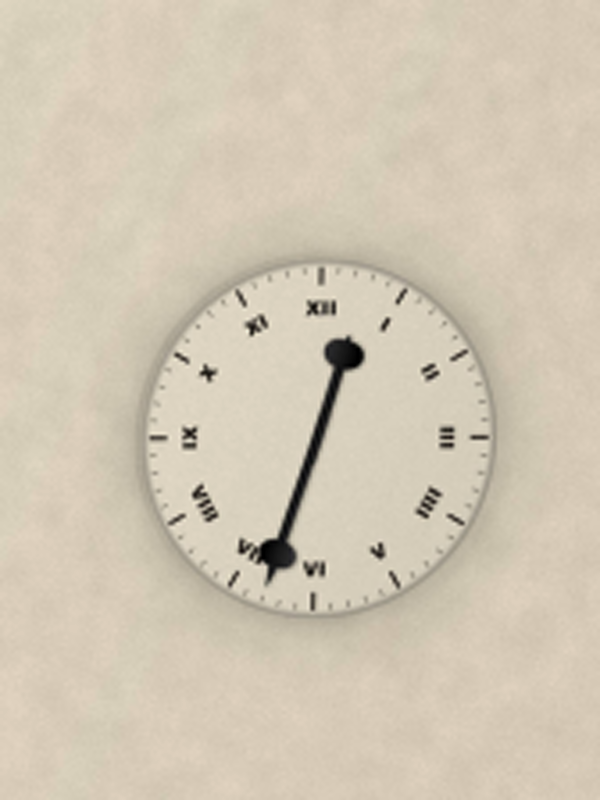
**12:33**
